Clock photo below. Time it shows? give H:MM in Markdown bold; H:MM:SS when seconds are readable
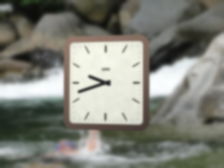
**9:42**
